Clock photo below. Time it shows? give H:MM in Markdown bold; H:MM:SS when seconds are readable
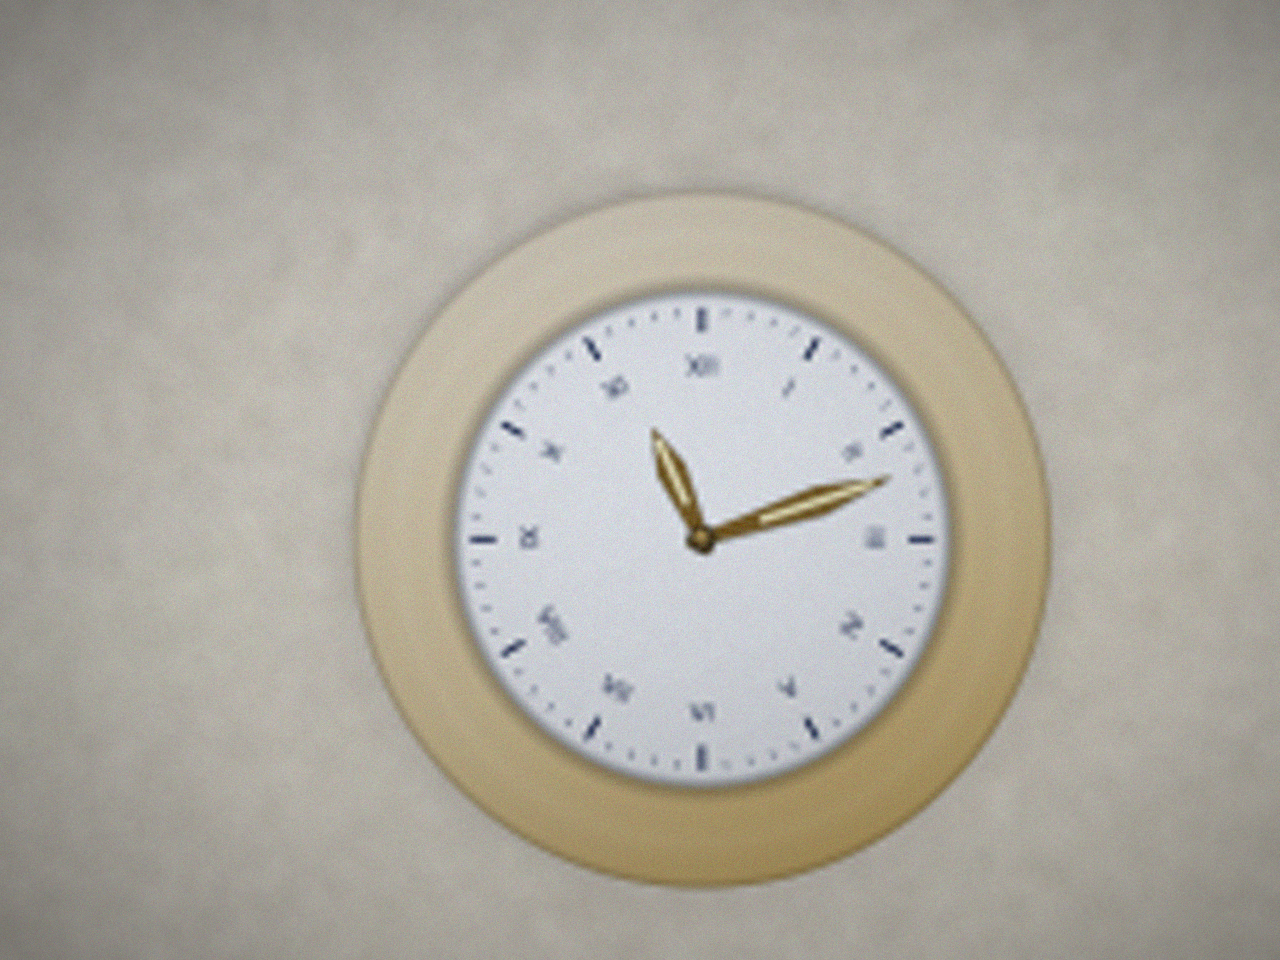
**11:12**
